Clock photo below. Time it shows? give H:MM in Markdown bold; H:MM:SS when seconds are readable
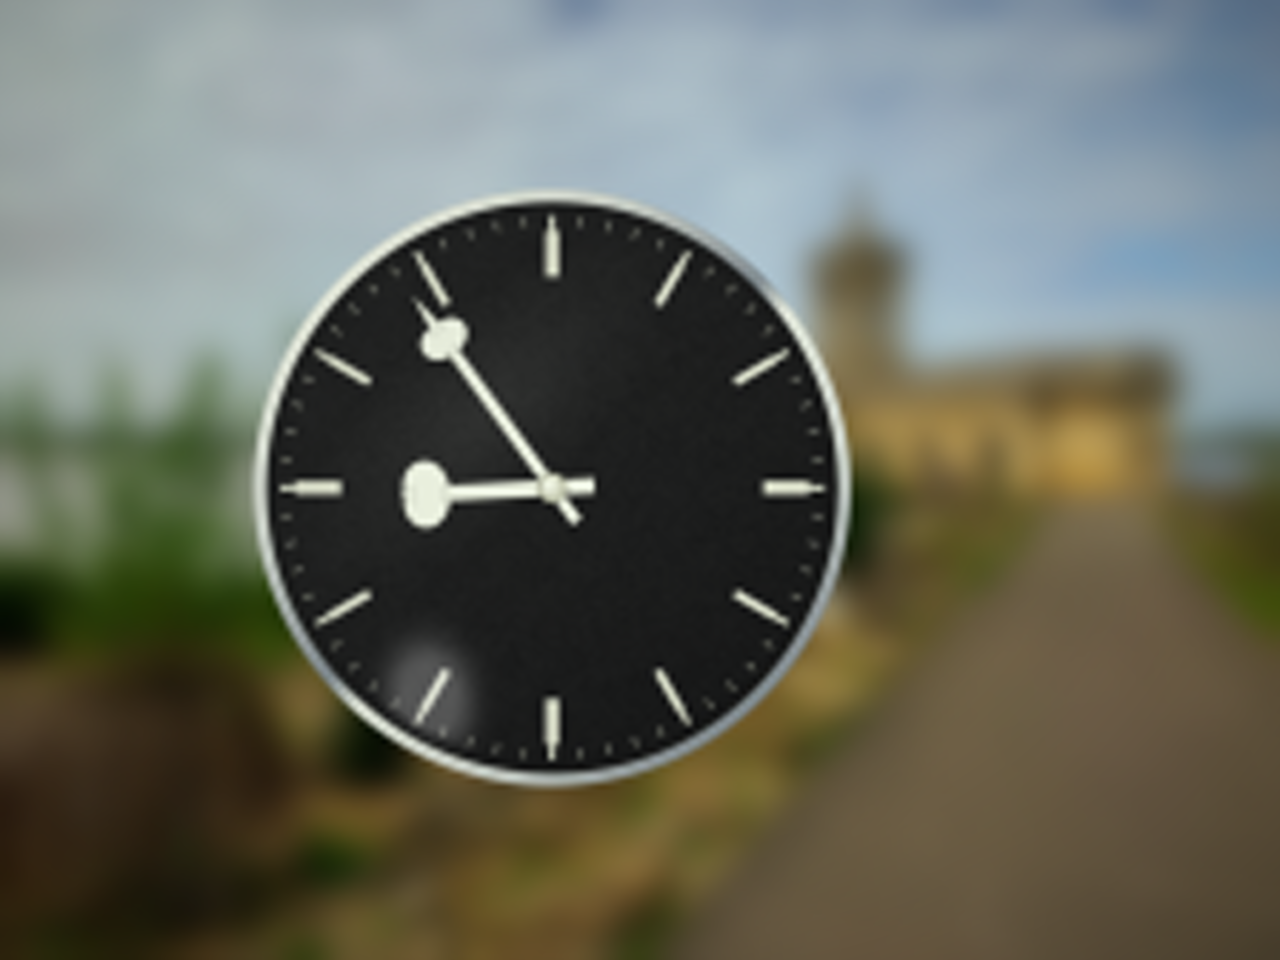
**8:54**
